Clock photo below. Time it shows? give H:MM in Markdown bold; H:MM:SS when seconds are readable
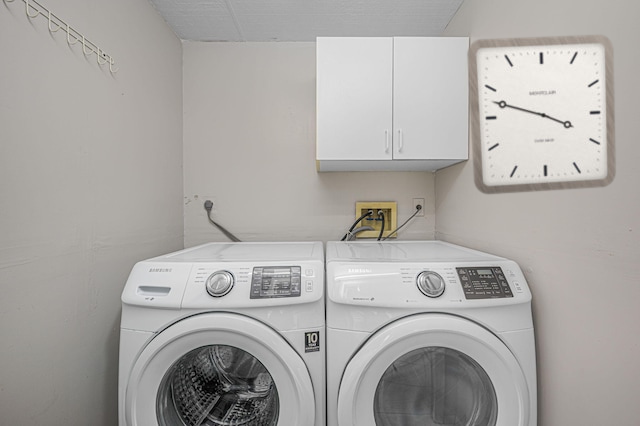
**3:48**
